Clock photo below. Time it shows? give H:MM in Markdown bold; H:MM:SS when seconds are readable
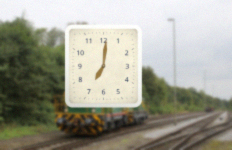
**7:01**
